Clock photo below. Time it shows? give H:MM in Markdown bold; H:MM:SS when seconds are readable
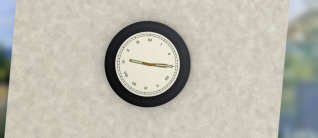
**9:15**
